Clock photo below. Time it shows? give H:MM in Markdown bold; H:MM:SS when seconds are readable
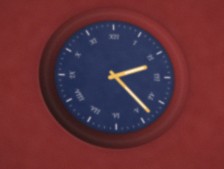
**2:23**
